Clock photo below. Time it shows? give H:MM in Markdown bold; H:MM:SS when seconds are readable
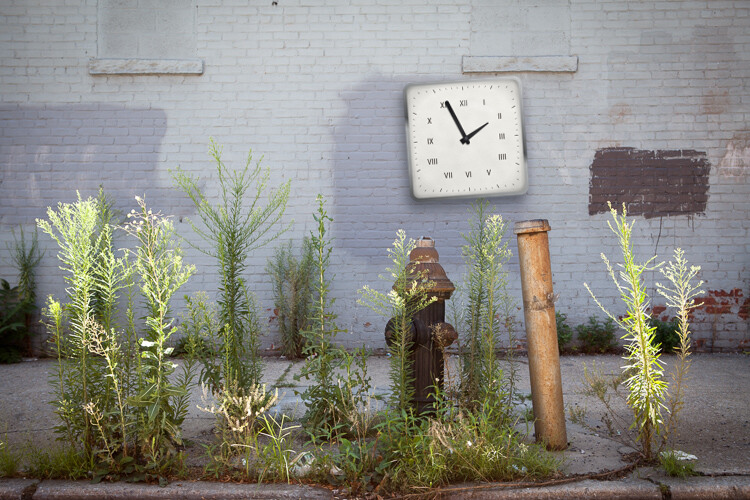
**1:56**
